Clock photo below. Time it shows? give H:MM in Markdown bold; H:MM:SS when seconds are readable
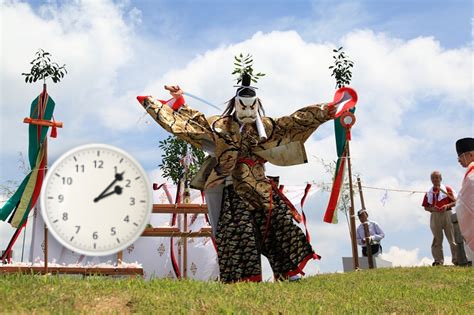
**2:07**
